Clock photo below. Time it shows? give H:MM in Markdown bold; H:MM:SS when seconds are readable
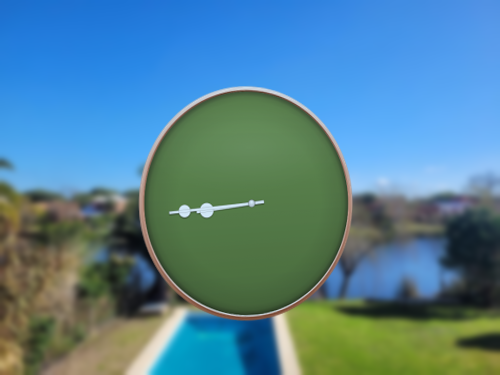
**8:44**
